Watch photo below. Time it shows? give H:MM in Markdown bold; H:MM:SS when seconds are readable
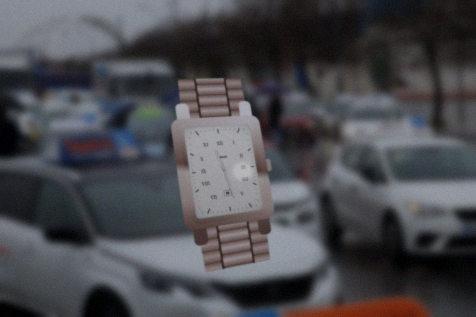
**11:28**
